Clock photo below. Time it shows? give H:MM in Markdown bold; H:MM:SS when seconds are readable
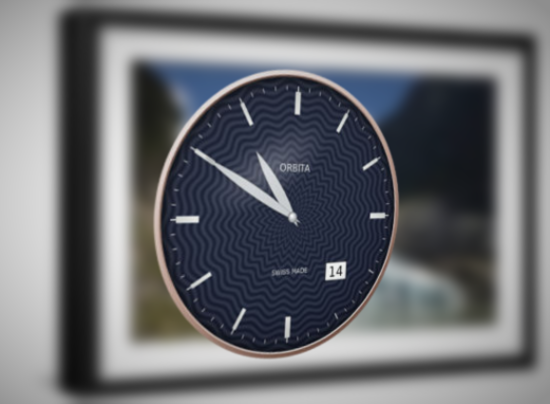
**10:50**
